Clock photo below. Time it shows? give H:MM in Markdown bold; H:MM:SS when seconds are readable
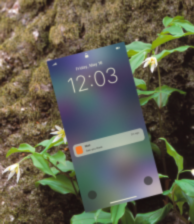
**12:03**
